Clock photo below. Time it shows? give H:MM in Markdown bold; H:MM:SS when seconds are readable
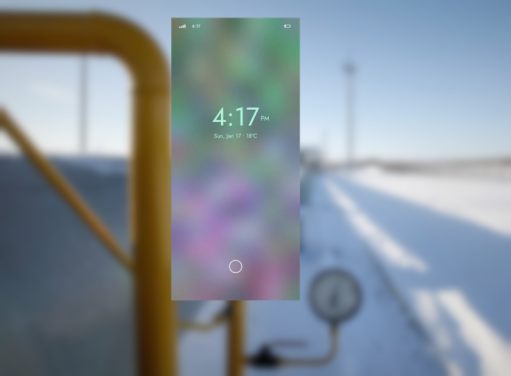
**4:17**
